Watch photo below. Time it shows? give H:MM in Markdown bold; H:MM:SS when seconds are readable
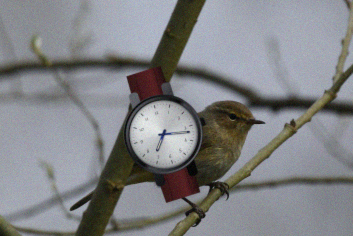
**7:17**
